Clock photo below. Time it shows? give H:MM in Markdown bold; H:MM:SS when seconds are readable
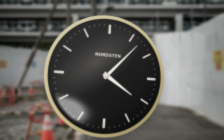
**4:07**
